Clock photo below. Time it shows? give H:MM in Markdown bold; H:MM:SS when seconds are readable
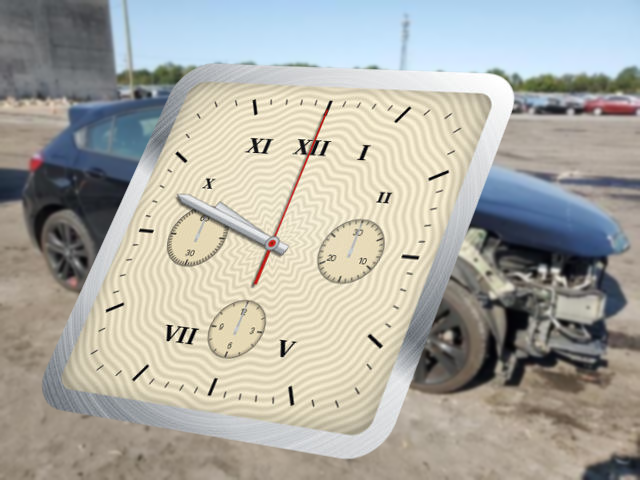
**9:48**
